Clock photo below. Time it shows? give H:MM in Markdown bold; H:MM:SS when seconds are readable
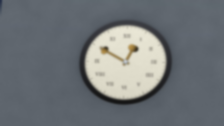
**12:50**
